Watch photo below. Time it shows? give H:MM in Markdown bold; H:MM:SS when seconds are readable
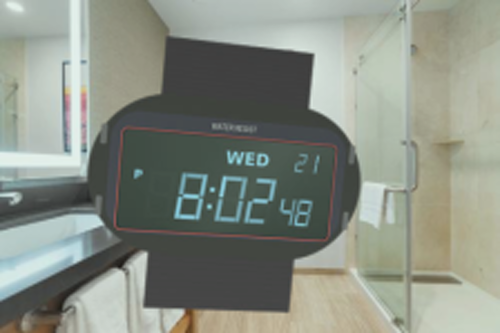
**8:02:48**
